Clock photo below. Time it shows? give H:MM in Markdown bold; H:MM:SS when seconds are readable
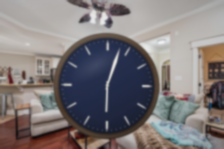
**6:03**
